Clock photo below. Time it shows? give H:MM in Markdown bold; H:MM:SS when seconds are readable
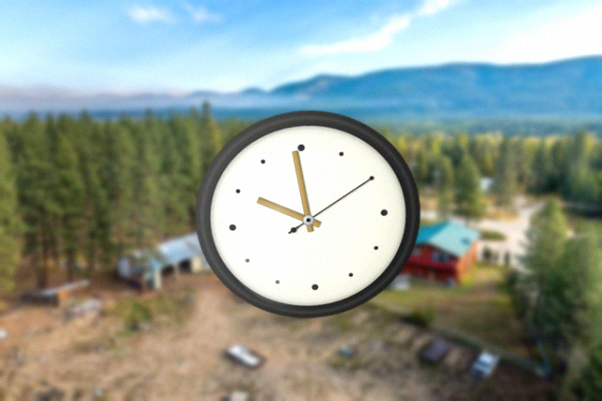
**9:59:10**
